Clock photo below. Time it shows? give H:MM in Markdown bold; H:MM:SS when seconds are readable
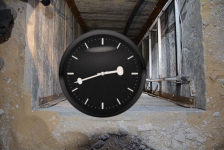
**2:42**
